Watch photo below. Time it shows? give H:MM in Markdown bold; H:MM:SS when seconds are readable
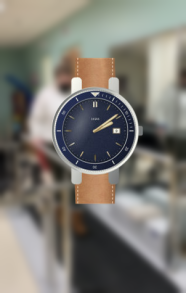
**2:09**
